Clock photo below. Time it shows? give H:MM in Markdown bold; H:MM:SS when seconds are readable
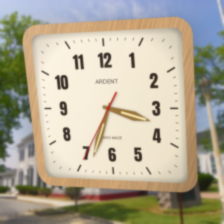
**3:33:35**
